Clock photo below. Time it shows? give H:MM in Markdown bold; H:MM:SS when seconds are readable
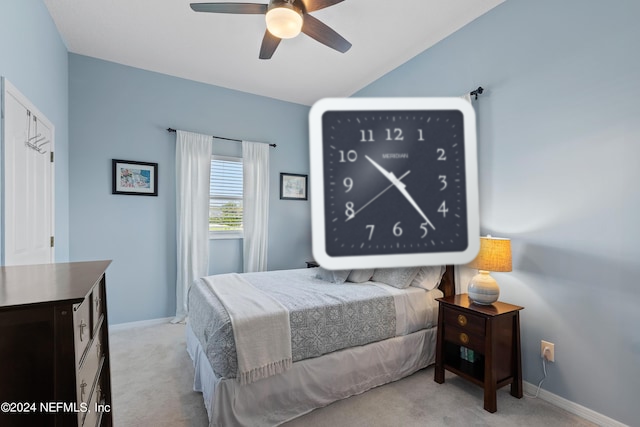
**10:23:39**
